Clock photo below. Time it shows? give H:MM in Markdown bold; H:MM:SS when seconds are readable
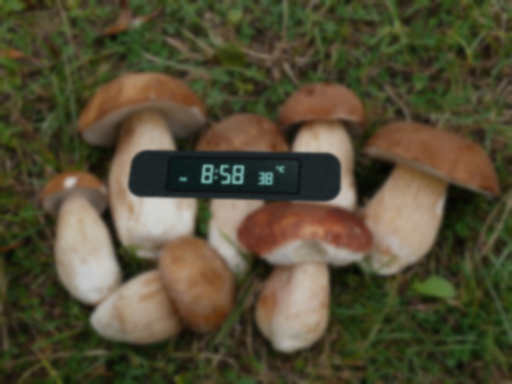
**8:58**
